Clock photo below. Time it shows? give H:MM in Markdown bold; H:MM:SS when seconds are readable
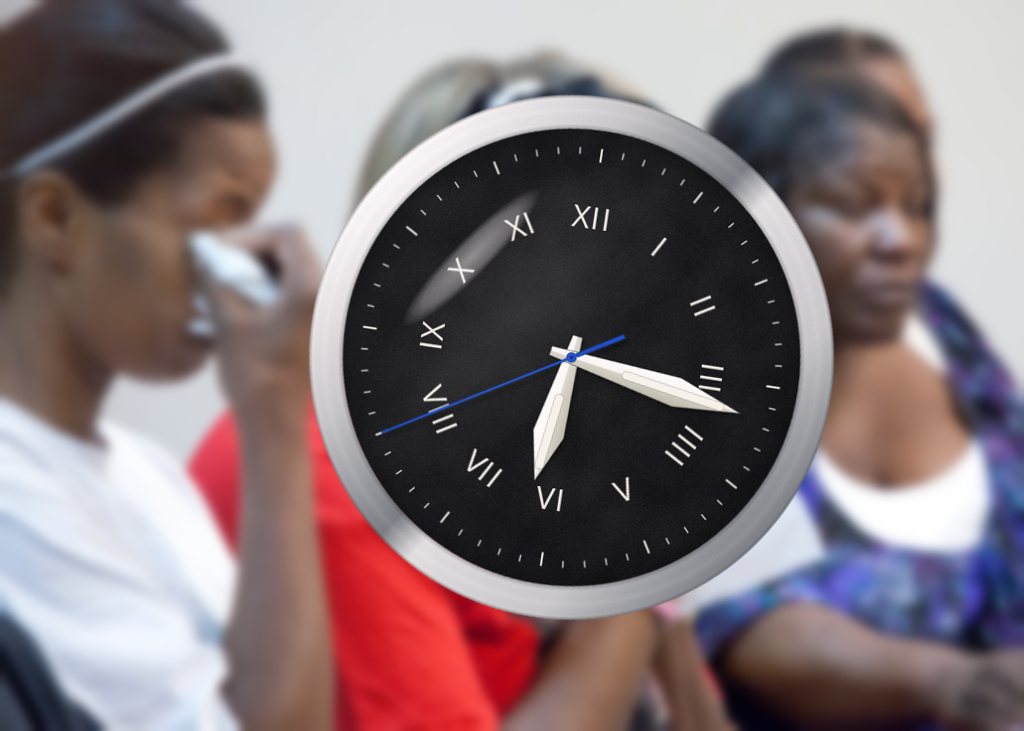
**6:16:40**
